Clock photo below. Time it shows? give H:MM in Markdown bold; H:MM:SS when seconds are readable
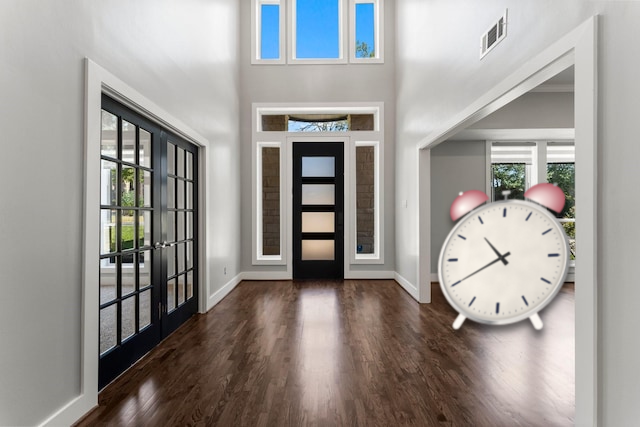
**10:40**
